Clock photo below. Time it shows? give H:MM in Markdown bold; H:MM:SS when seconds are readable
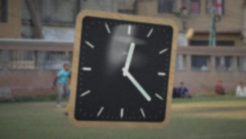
**12:22**
